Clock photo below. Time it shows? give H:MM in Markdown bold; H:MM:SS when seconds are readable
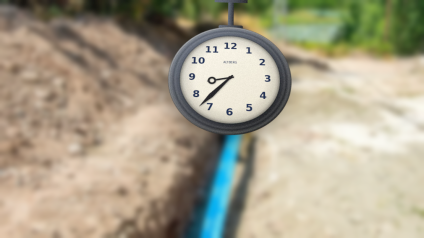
**8:37**
